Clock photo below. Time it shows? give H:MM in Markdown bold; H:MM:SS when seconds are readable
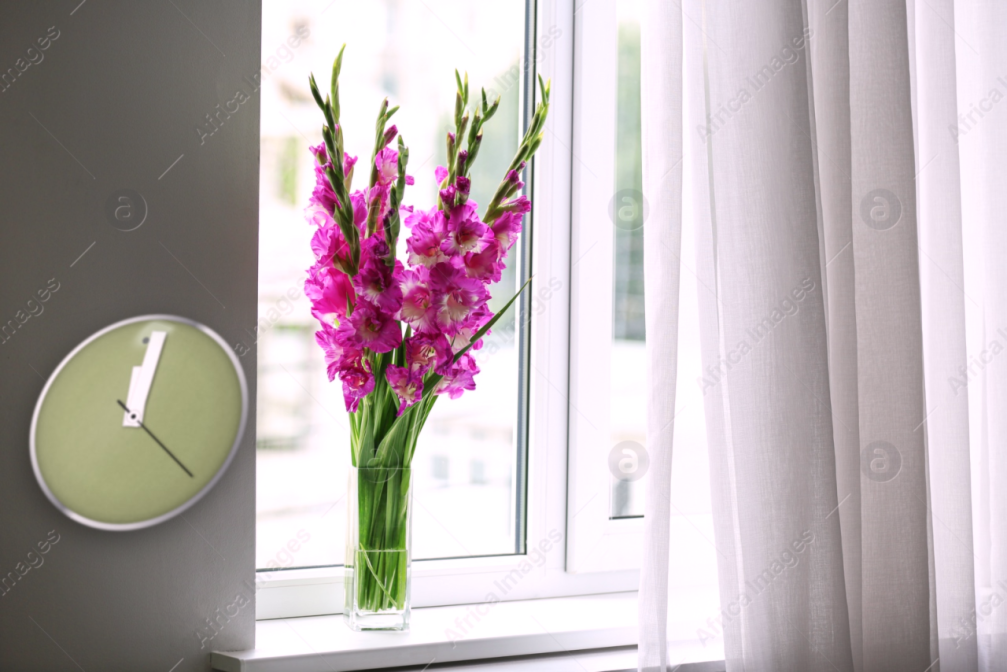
**12:01:22**
